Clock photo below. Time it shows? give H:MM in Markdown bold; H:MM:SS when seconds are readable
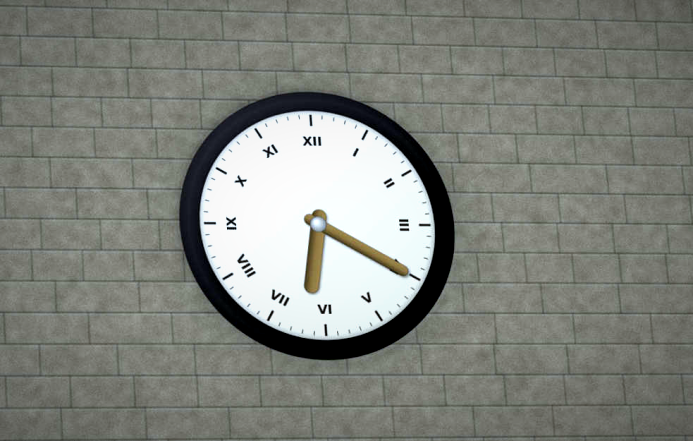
**6:20**
